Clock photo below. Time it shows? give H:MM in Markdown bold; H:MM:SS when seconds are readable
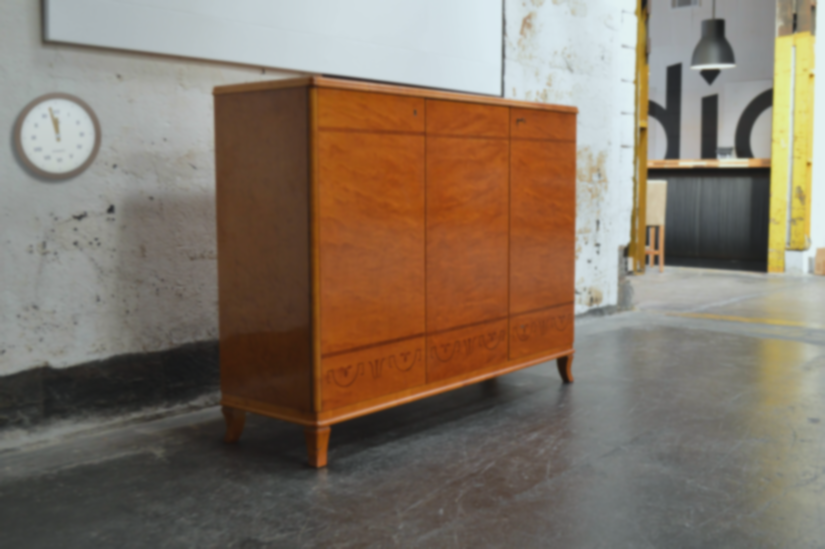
**11:58**
